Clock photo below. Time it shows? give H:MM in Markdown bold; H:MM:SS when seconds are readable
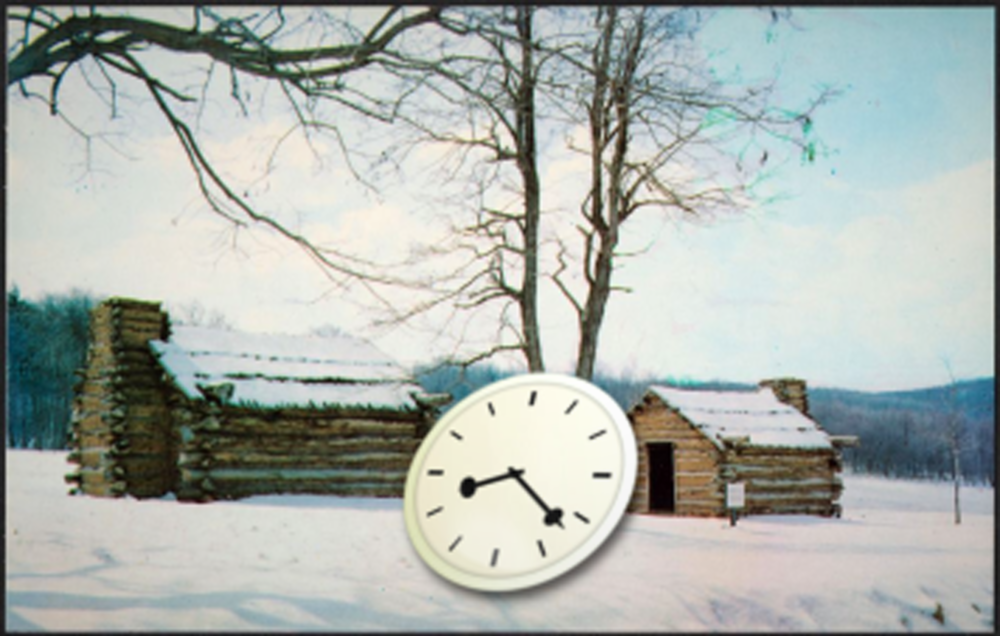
**8:22**
